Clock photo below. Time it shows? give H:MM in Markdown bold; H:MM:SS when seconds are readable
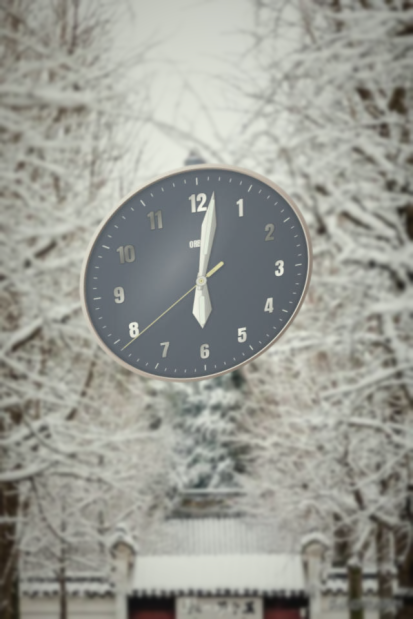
**6:01:39**
